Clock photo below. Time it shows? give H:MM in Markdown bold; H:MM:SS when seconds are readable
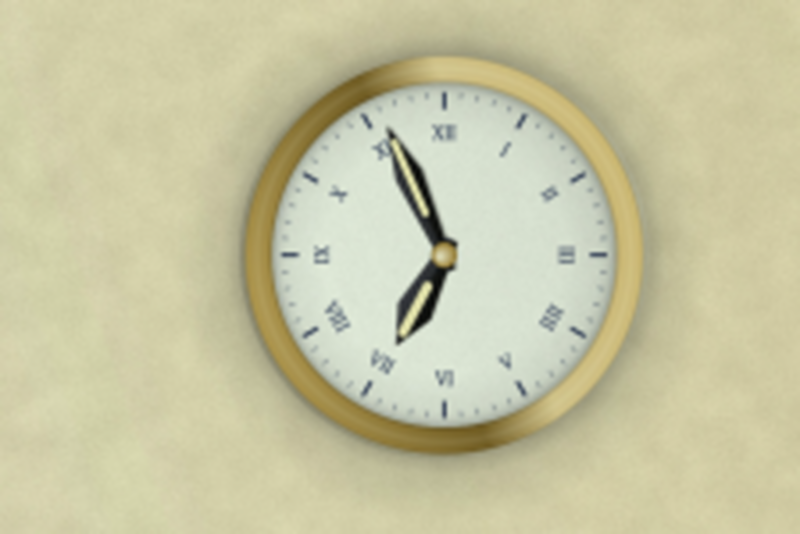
**6:56**
